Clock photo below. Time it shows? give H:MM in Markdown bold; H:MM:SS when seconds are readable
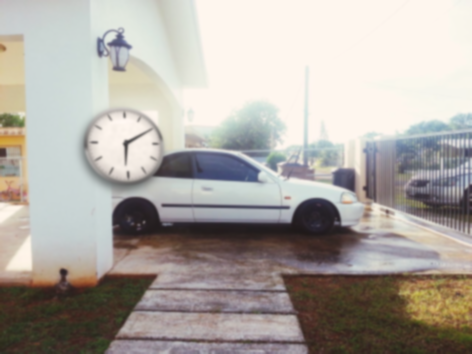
**6:10**
